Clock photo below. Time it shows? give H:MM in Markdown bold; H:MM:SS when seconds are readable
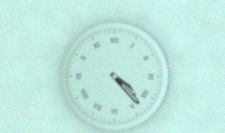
**4:23**
